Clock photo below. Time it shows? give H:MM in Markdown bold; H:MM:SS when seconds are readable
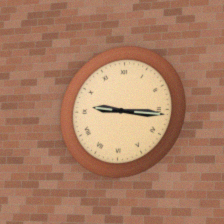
**9:16**
